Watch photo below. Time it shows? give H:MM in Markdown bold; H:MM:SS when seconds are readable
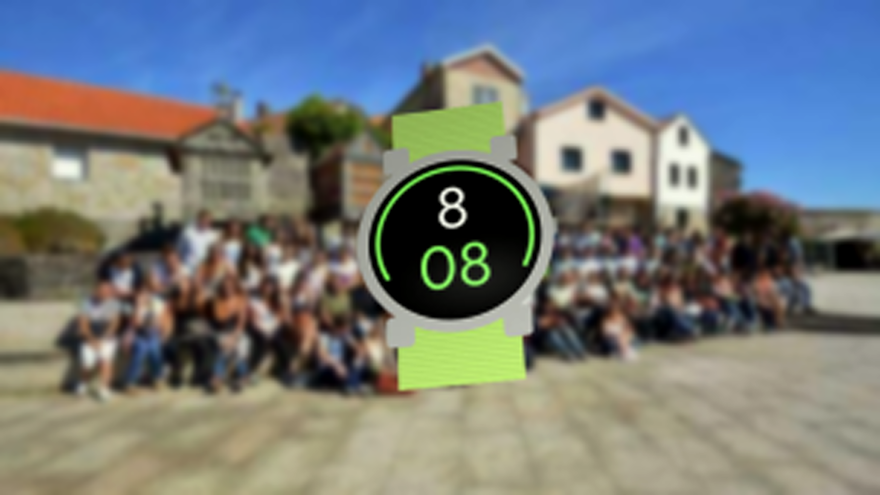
**8:08**
